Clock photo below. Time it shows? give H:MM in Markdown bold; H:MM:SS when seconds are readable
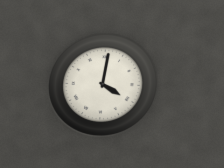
**4:01**
